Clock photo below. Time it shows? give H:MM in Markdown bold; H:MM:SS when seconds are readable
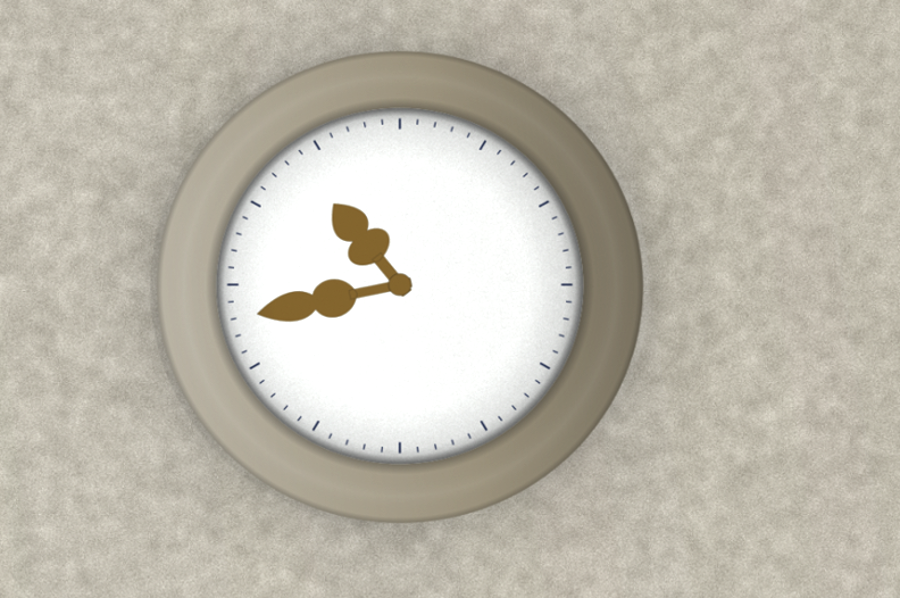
**10:43**
